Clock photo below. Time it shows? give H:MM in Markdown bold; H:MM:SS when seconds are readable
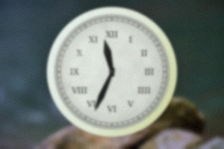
**11:34**
